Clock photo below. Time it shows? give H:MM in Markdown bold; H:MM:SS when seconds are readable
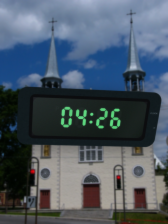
**4:26**
